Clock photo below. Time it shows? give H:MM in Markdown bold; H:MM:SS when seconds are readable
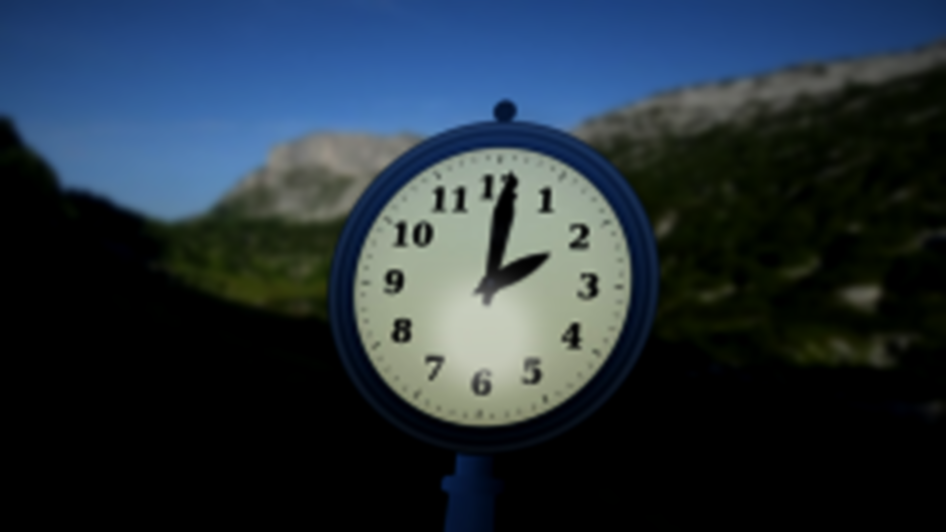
**2:01**
